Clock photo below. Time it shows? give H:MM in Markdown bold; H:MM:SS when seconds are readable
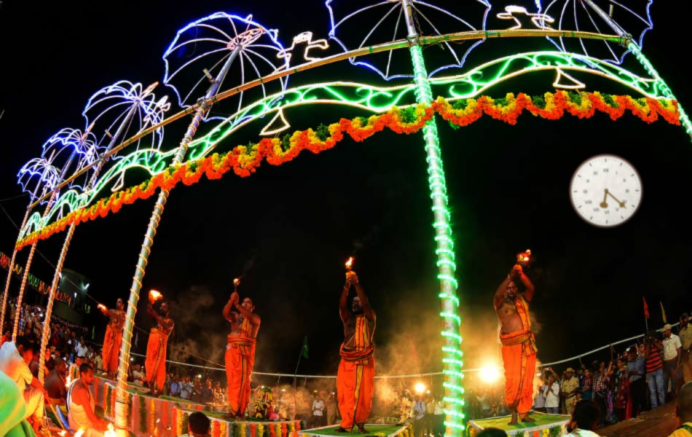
**6:22**
